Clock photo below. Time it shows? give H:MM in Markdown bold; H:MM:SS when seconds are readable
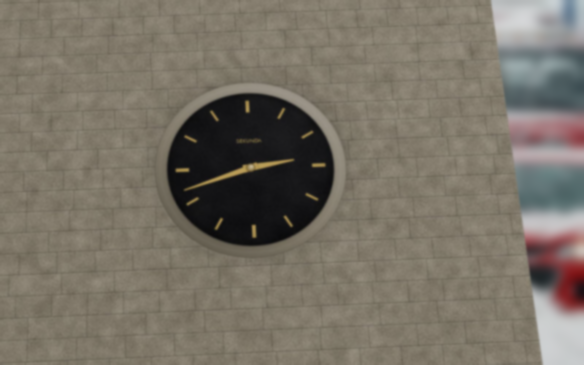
**2:42**
